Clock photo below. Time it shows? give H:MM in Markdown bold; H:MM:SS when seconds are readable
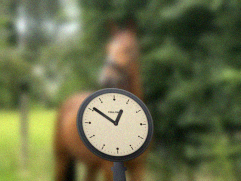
**12:51**
